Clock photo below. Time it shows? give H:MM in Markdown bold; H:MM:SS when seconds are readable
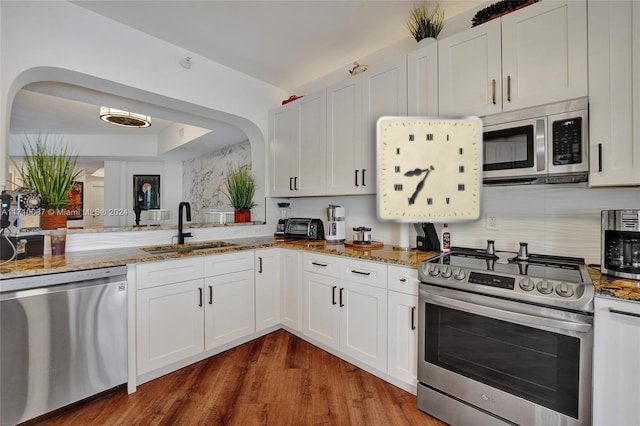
**8:35**
